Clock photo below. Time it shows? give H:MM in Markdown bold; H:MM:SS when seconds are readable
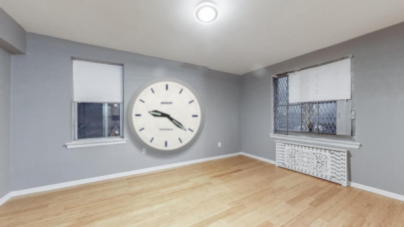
**9:21**
